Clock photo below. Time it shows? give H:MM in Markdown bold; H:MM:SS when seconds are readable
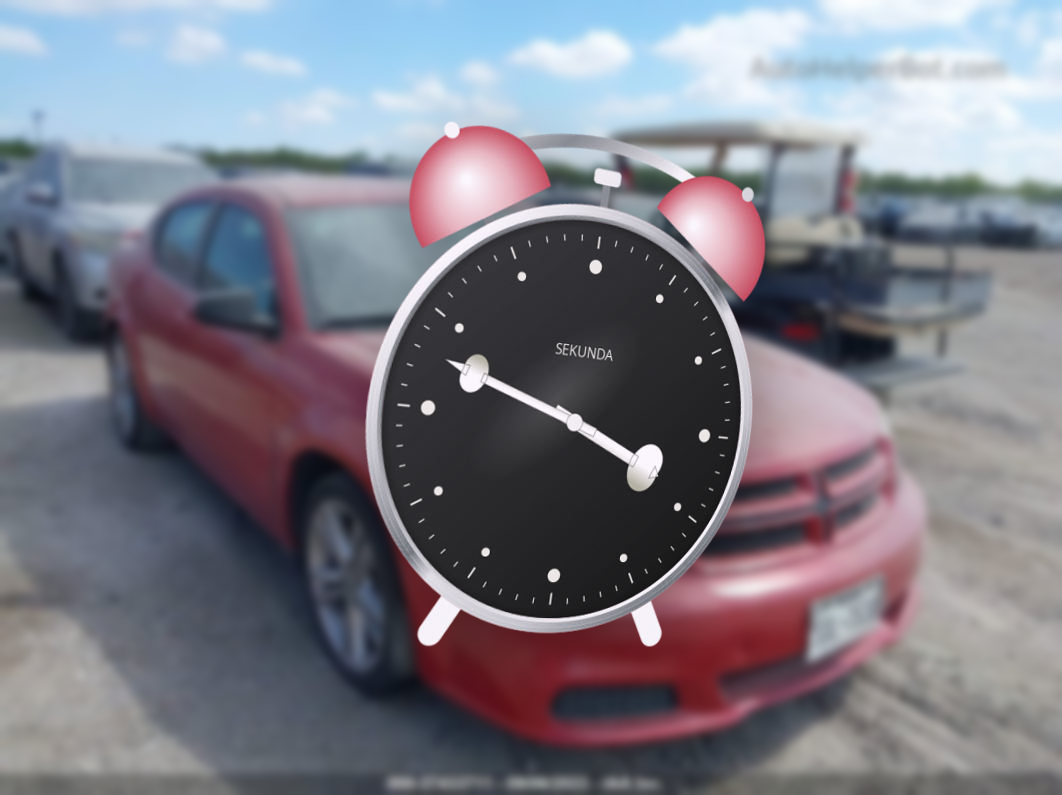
**3:48**
